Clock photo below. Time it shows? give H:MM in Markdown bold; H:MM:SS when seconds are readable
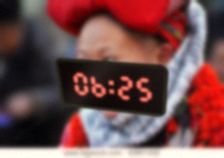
**6:25**
